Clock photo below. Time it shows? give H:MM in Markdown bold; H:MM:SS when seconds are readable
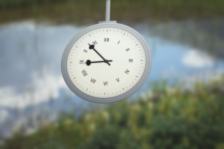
**8:53**
